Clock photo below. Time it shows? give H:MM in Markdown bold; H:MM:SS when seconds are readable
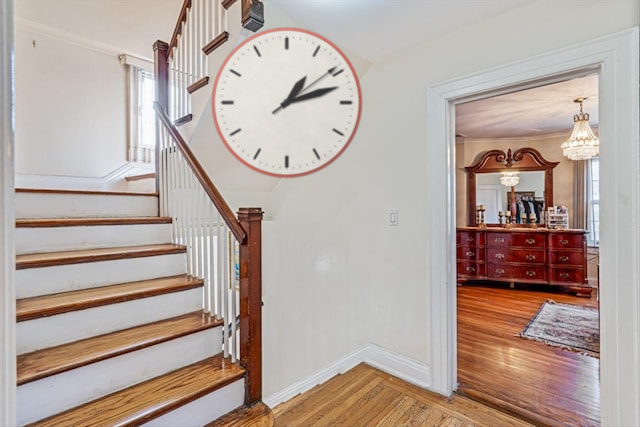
**1:12:09**
